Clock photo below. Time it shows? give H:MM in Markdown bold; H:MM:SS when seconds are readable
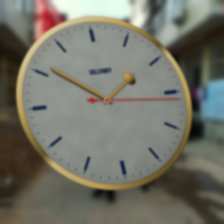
**1:51:16**
